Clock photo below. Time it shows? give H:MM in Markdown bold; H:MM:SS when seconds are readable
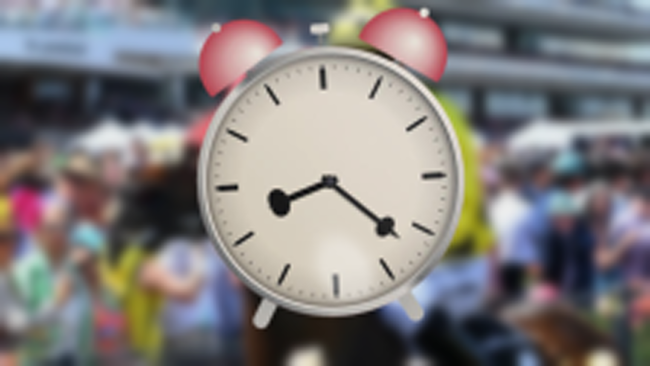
**8:22**
